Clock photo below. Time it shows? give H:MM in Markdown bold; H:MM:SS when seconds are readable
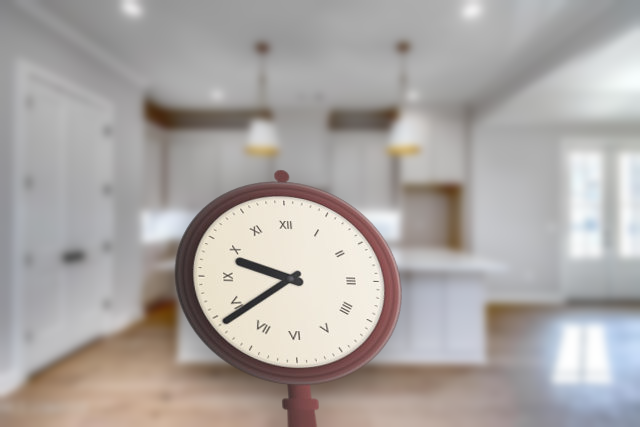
**9:39**
